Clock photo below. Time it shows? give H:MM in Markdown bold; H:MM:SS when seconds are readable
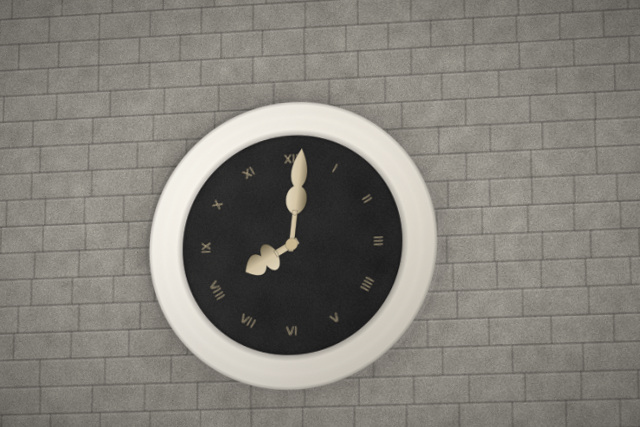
**8:01**
